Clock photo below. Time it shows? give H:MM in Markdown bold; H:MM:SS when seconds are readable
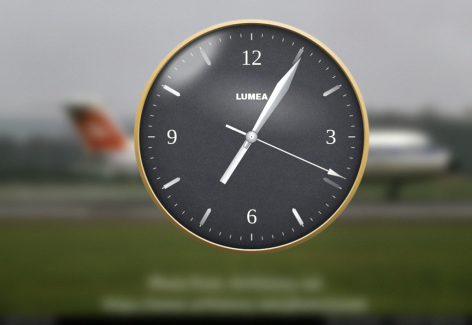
**7:05:19**
